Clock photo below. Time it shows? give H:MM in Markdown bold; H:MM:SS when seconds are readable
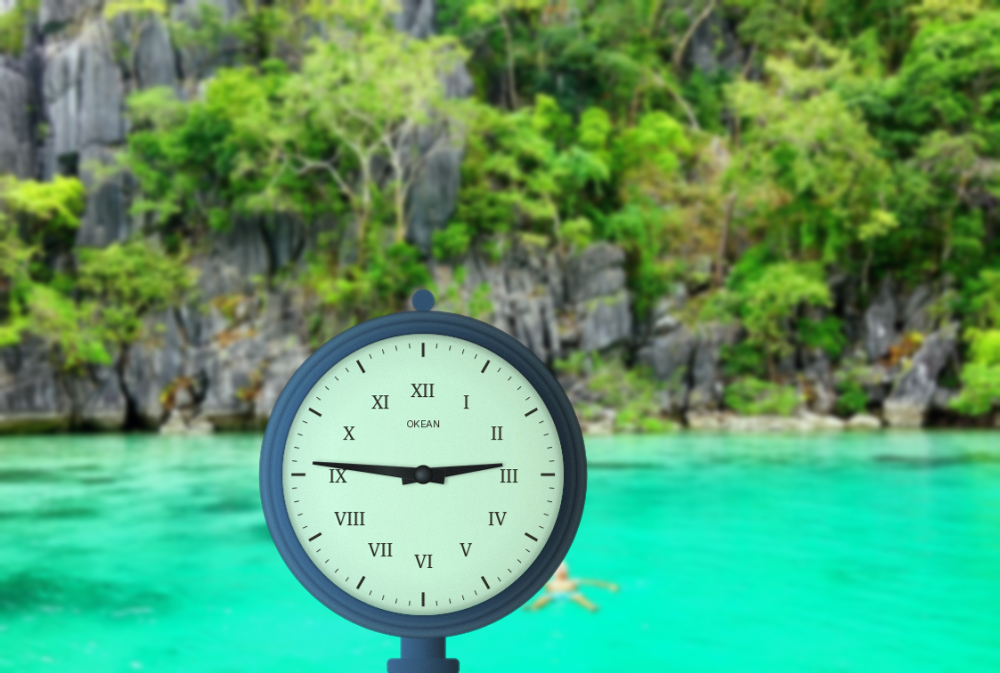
**2:46**
